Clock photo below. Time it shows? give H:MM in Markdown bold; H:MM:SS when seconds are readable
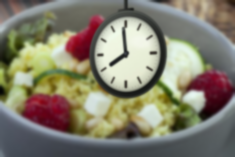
**7:59**
